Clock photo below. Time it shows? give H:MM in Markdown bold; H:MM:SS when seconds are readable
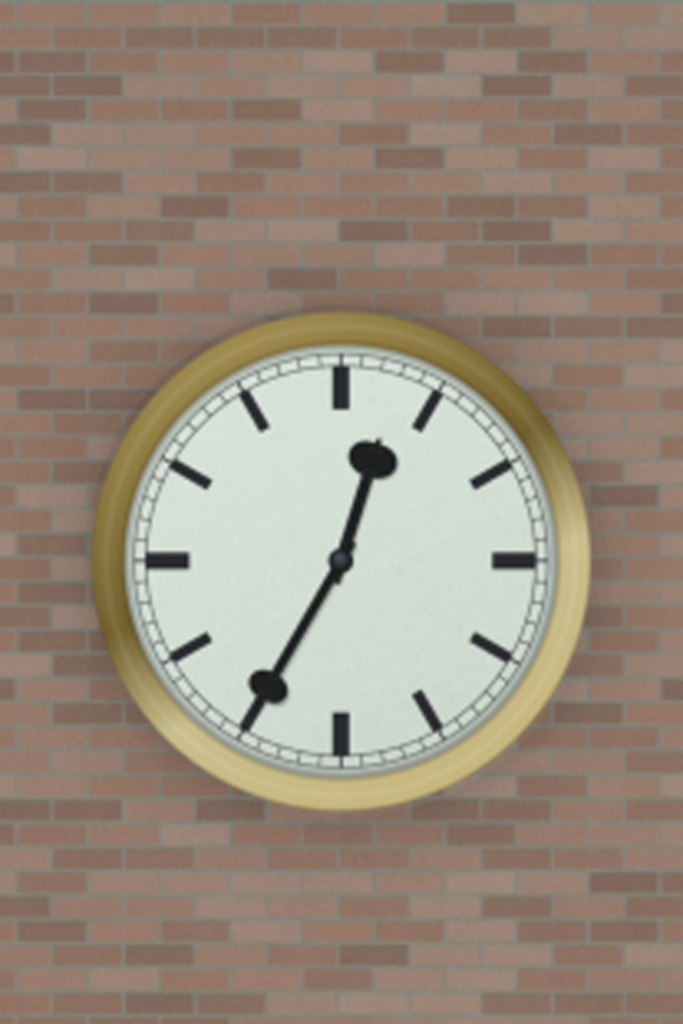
**12:35**
